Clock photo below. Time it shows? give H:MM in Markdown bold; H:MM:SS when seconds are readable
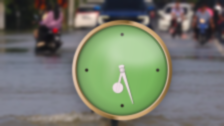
**6:27**
